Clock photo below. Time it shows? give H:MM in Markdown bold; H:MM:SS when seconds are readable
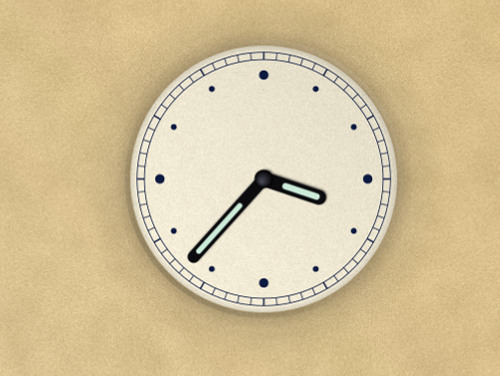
**3:37**
